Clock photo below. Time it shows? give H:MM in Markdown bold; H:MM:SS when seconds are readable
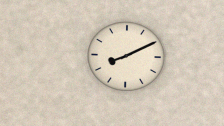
**8:10**
